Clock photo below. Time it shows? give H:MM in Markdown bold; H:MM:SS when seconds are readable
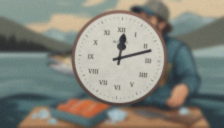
**12:12**
